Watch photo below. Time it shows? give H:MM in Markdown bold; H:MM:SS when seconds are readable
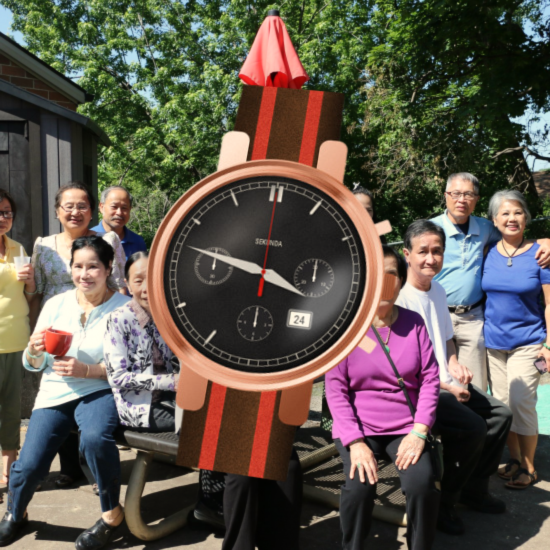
**3:47**
